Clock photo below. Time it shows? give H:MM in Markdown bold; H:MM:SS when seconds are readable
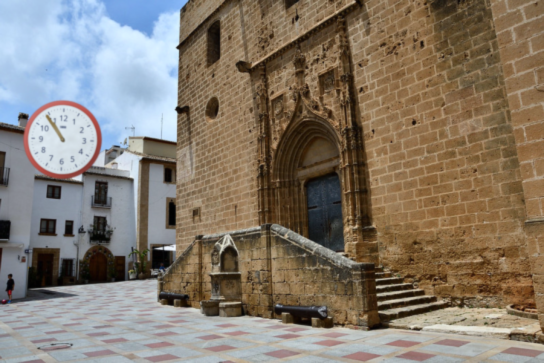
**10:54**
